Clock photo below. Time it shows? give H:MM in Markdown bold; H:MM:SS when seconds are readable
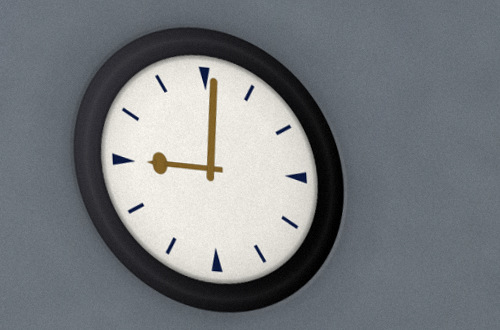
**9:01**
